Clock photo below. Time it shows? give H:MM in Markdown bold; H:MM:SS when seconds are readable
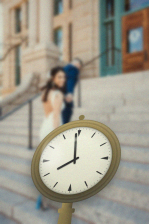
**7:59**
